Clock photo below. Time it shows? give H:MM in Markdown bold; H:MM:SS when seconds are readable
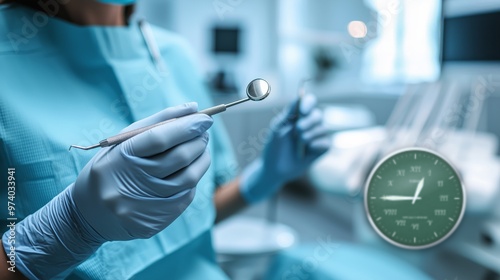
**12:45**
